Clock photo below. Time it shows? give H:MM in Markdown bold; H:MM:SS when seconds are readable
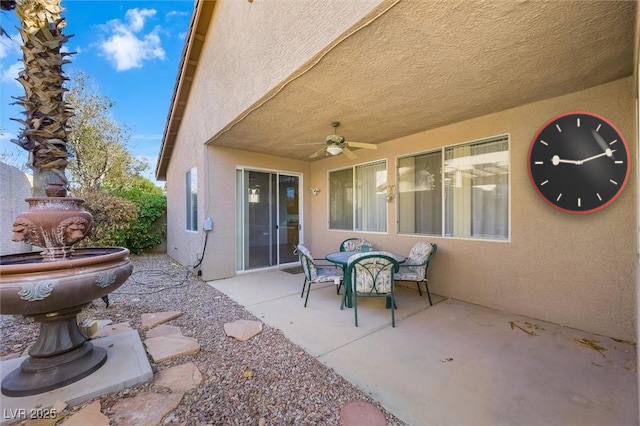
**9:12**
